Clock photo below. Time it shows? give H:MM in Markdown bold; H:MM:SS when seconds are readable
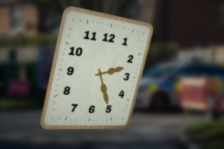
**2:25**
